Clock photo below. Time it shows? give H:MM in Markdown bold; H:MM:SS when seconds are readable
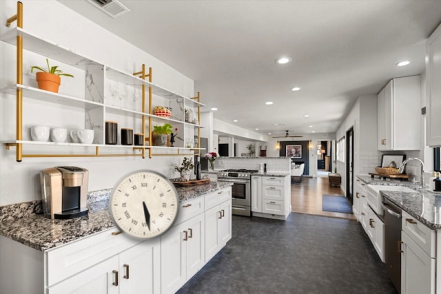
**5:28**
